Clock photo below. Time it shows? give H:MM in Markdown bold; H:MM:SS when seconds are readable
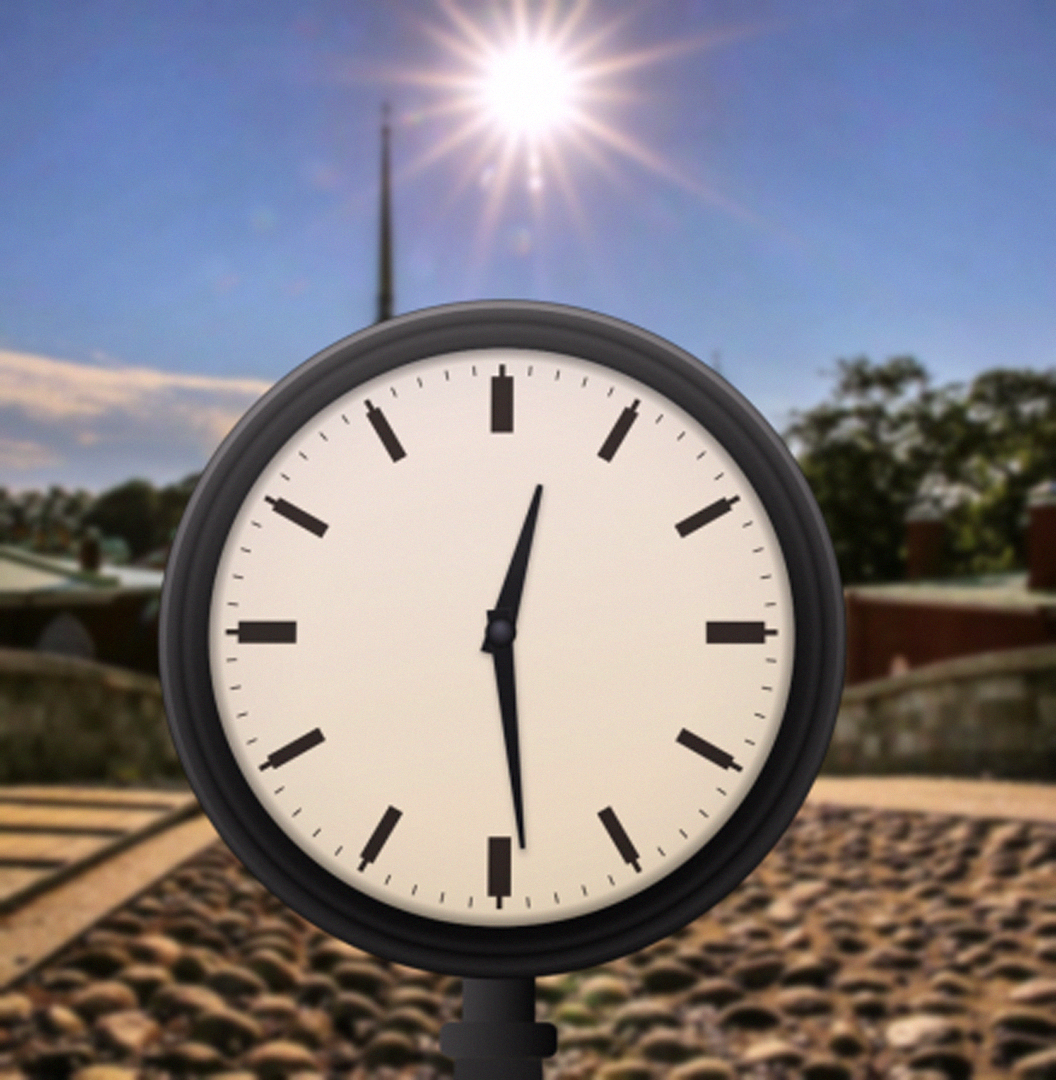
**12:29**
